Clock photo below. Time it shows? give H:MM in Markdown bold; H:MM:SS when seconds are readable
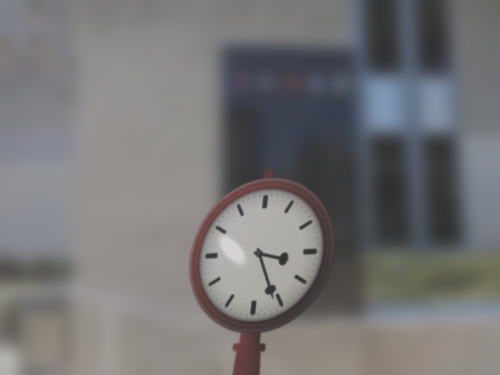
**3:26**
